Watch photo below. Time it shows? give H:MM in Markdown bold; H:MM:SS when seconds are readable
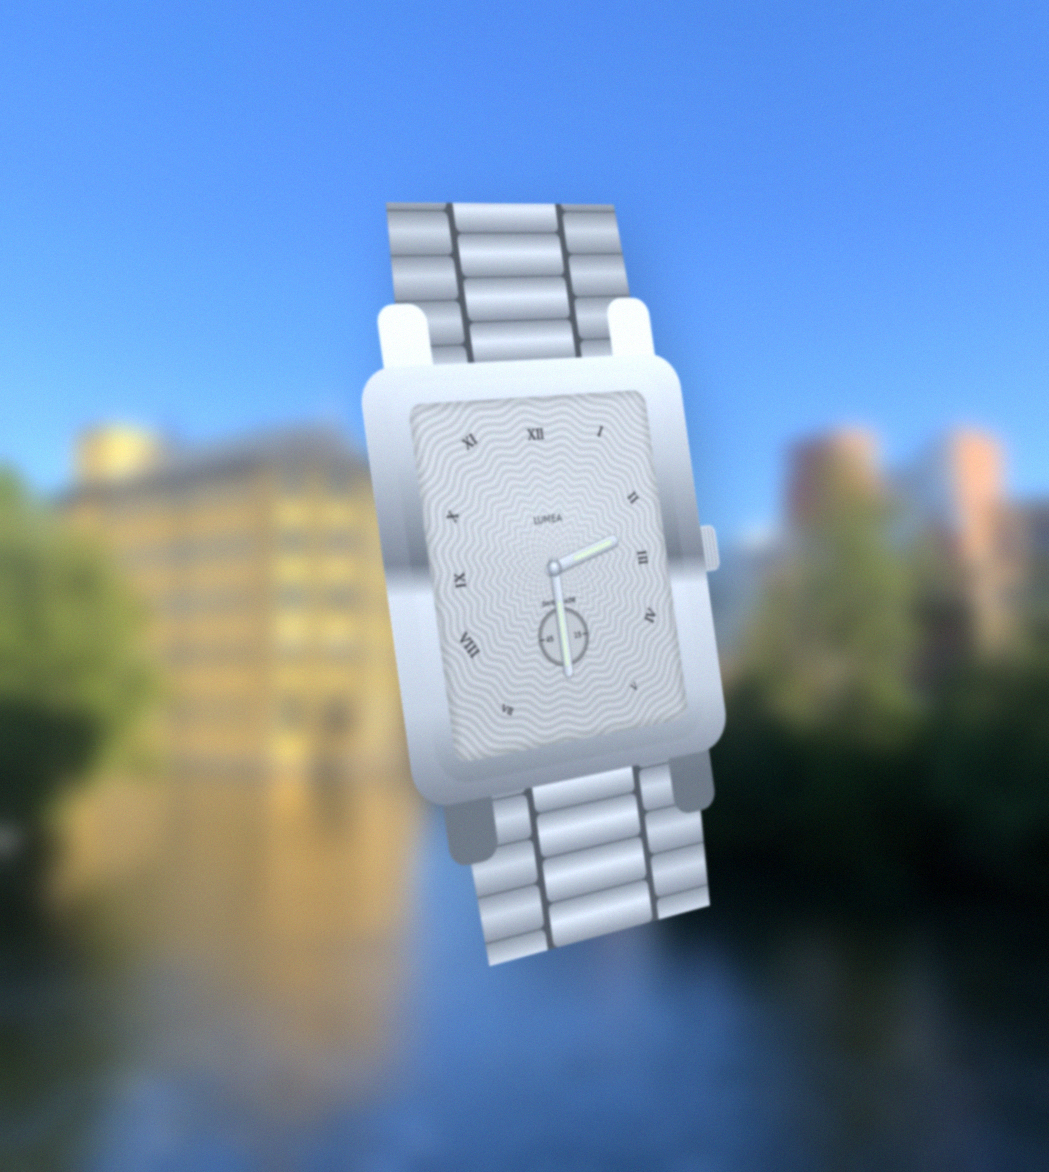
**2:30**
